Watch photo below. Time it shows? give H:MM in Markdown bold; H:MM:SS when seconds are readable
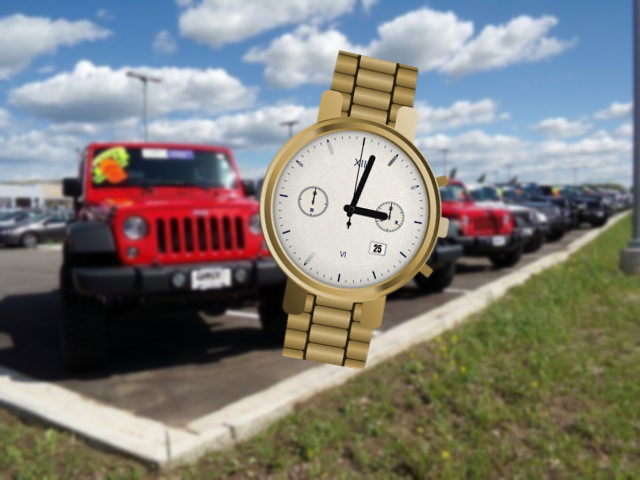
**3:02**
